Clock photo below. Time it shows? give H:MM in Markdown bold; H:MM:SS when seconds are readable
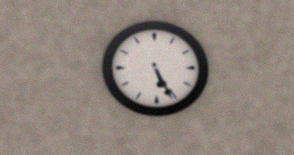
**5:26**
